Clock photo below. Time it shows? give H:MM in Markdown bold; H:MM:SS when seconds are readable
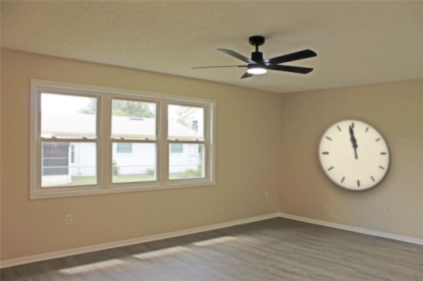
**11:59**
